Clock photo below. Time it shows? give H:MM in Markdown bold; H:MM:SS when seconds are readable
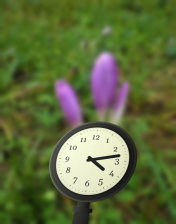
**4:13**
